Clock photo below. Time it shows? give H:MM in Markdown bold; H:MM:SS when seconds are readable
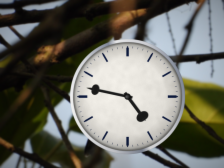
**4:47**
